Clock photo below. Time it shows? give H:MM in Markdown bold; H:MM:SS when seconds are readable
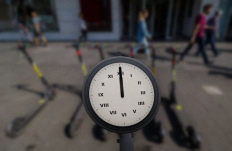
**12:00**
